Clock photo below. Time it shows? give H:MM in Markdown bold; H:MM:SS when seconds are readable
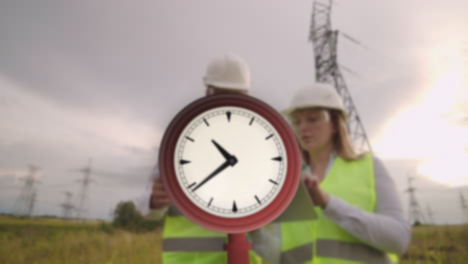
**10:39**
